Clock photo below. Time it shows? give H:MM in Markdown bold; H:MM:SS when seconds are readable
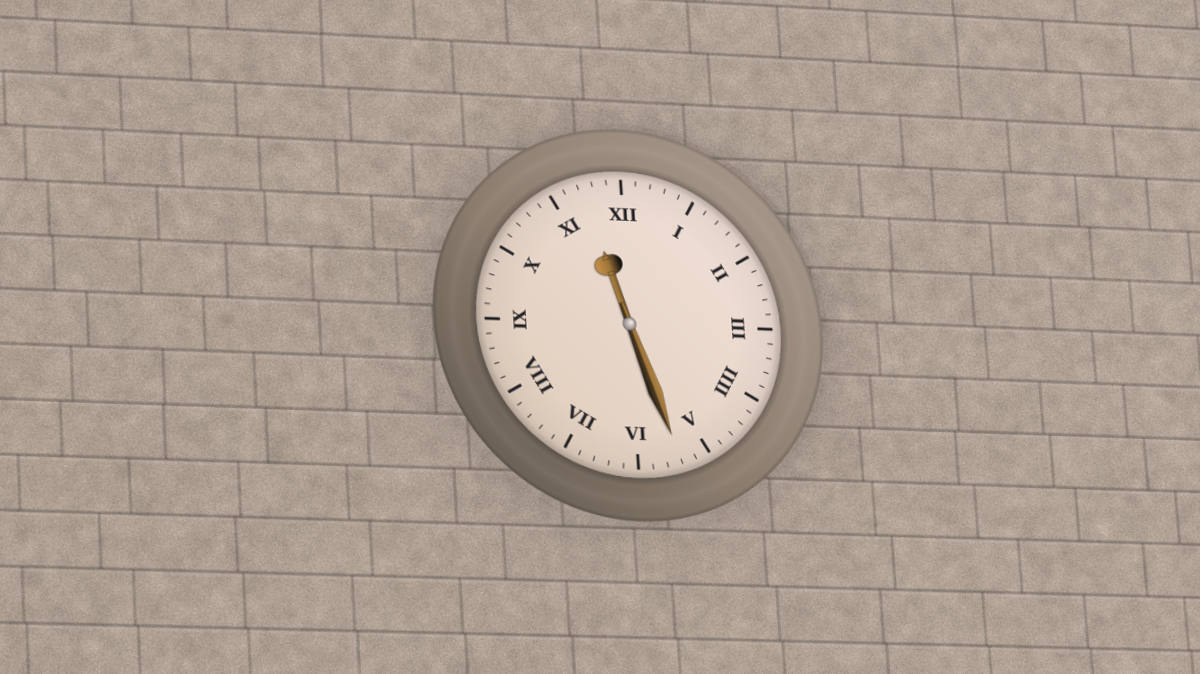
**11:27**
